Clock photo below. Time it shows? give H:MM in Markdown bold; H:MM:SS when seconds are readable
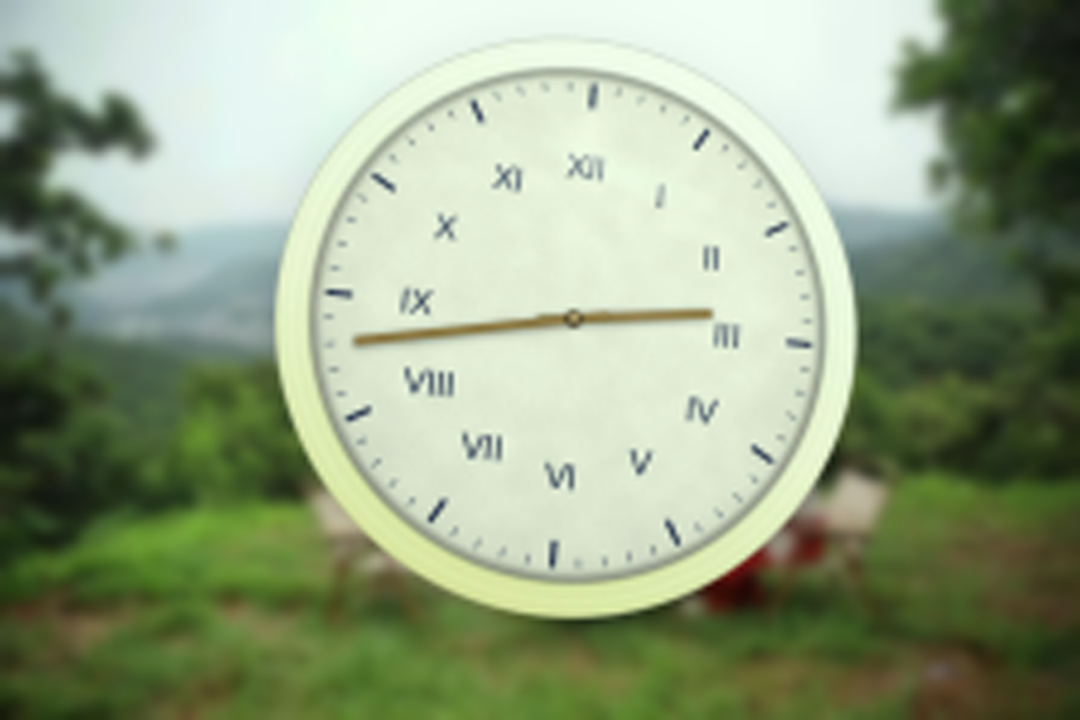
**2:43**
